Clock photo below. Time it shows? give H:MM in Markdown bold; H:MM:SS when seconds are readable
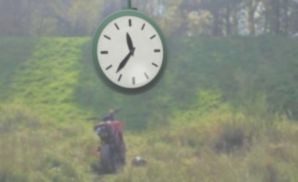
**11:37**
